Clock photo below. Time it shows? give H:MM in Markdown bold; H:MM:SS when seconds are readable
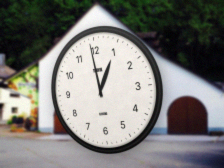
**12:59**
